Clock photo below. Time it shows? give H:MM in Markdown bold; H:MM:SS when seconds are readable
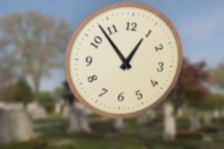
**12:53**
